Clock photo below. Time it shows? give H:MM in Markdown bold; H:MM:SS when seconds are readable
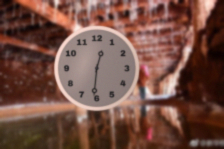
**12:31**
